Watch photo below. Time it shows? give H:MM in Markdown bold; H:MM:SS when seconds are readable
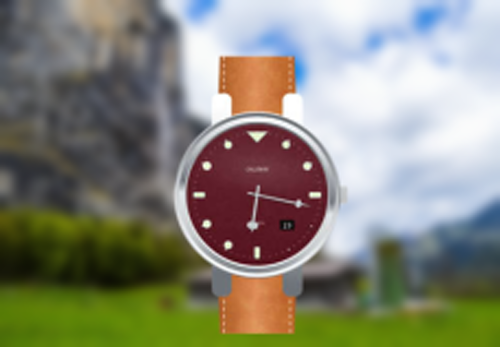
**6:17**
